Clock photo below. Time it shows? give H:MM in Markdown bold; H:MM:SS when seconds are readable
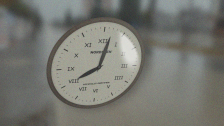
**8:02**
